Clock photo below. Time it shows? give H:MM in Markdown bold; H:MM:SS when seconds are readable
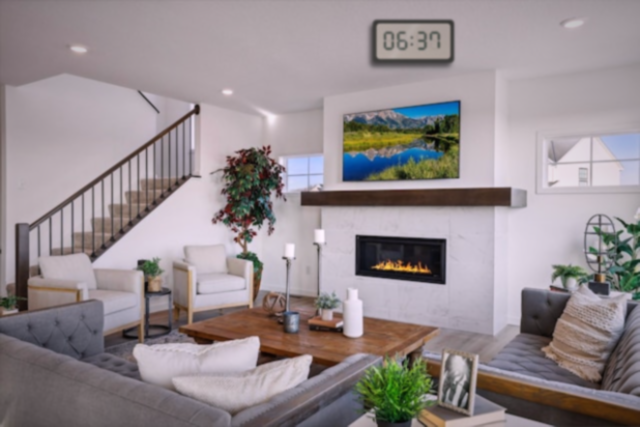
**6:37**
